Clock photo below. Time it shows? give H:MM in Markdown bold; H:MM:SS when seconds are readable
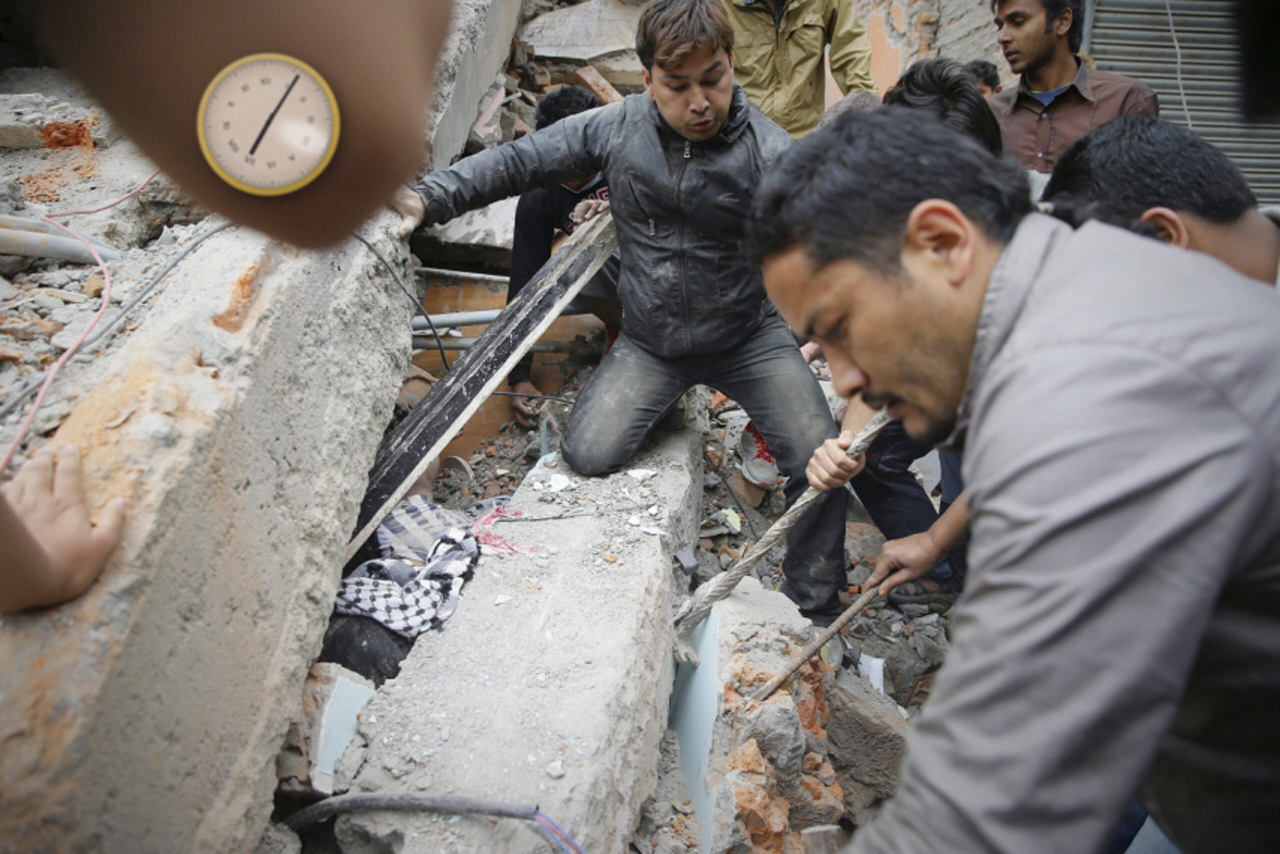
**7:06**
